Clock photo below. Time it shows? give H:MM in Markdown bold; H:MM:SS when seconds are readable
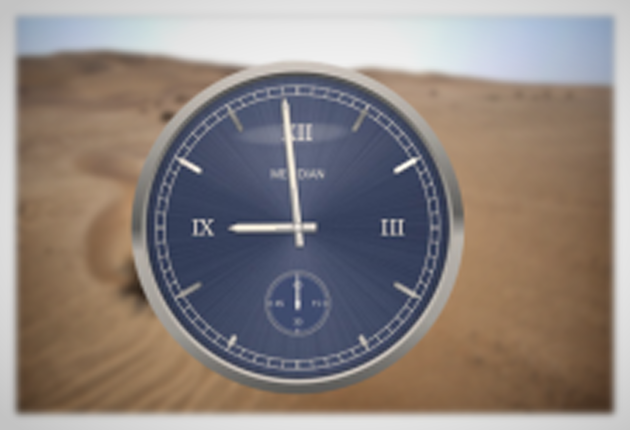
**8:59**
